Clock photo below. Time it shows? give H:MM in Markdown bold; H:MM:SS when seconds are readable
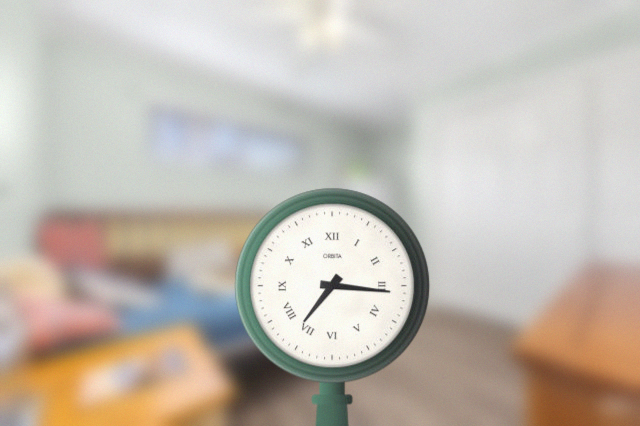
**7:16**
